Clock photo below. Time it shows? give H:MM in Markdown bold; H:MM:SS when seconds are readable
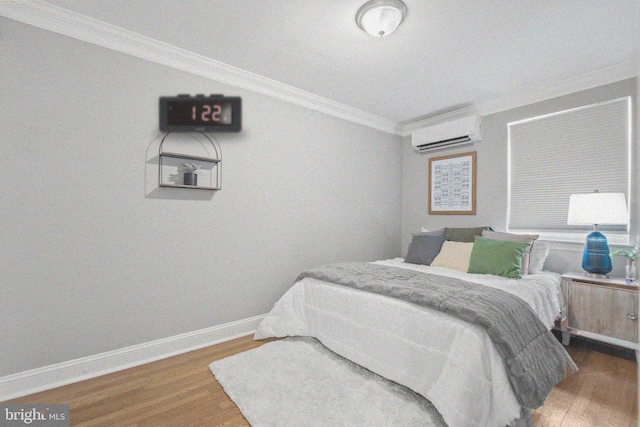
**1:22**
